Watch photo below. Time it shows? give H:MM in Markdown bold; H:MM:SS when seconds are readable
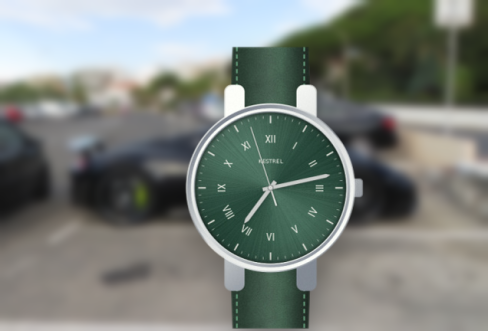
**7:12:57**
